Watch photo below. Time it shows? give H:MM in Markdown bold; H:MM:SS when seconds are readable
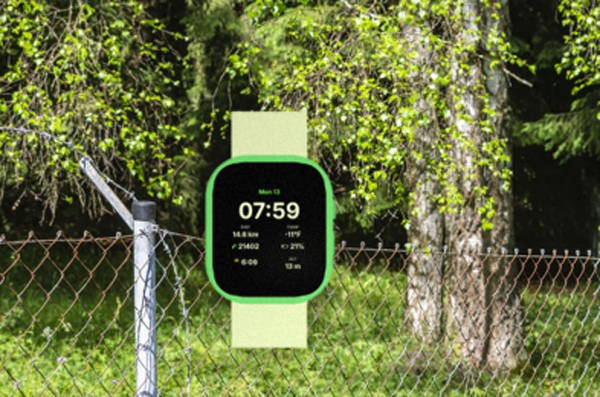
**7:59**
